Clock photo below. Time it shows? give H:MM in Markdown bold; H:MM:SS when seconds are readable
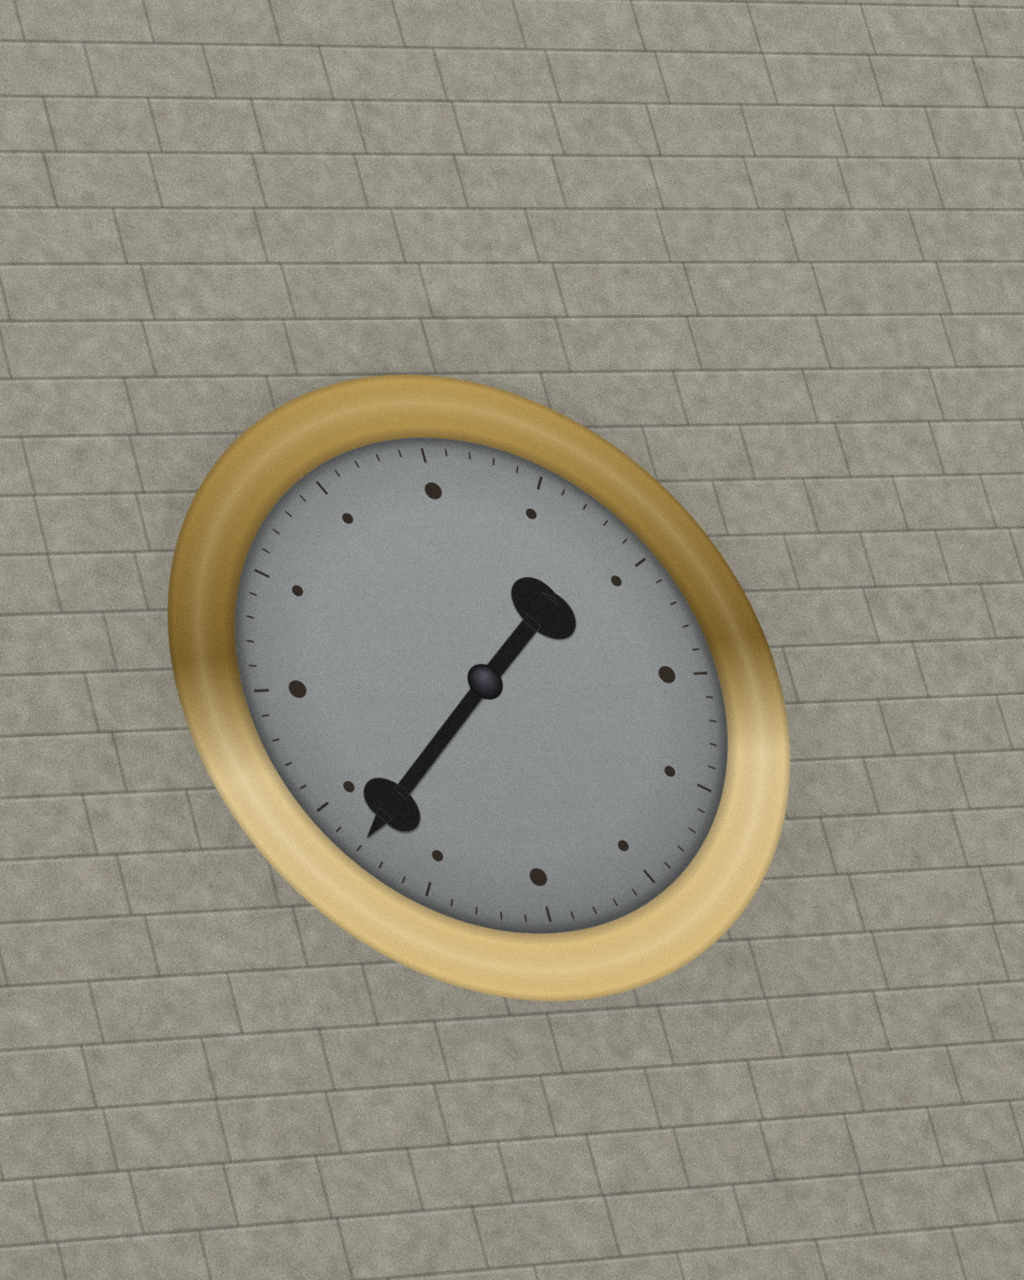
**1:38**
